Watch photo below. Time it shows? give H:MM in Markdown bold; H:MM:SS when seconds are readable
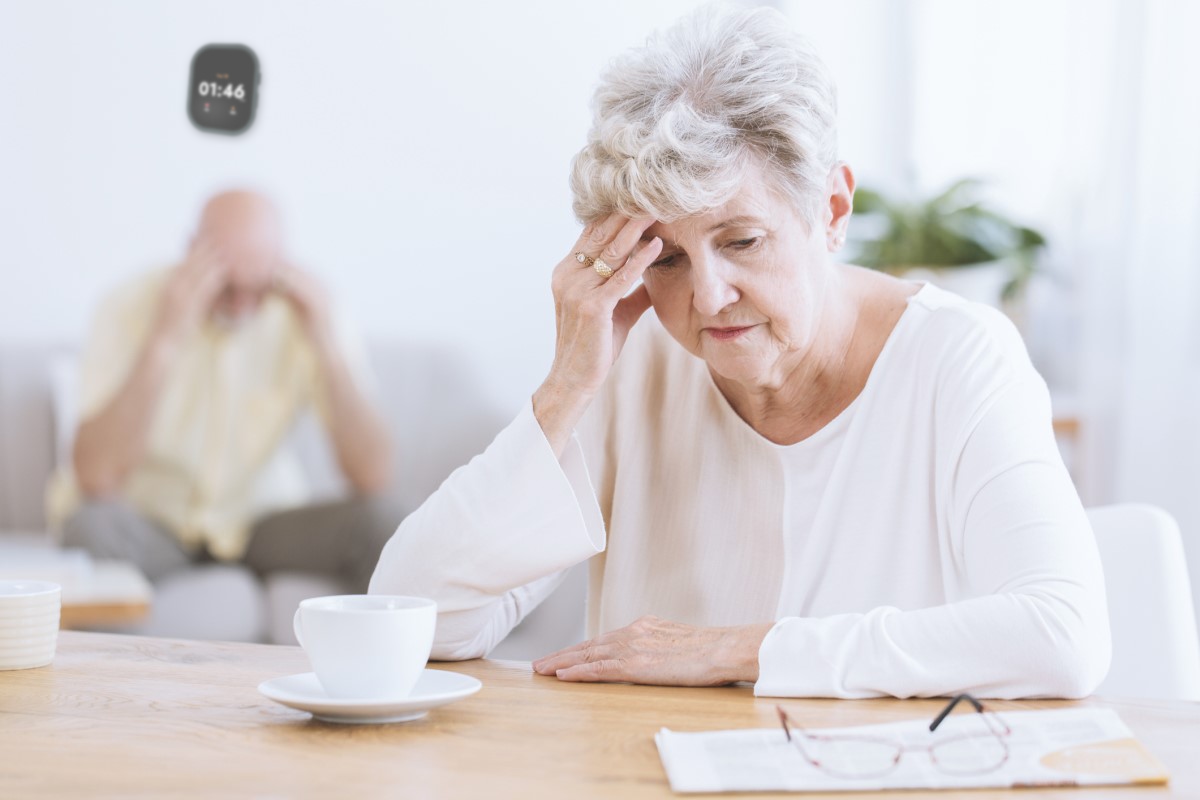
**1:46**
